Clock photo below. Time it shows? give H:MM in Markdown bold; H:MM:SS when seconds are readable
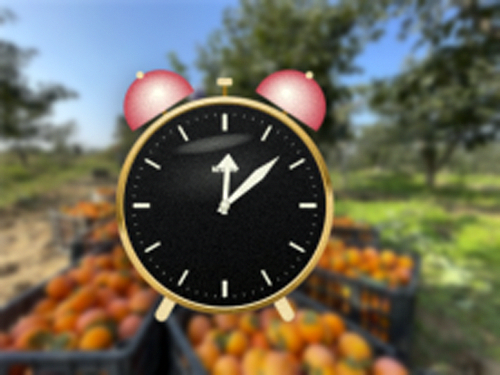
**12:08**
